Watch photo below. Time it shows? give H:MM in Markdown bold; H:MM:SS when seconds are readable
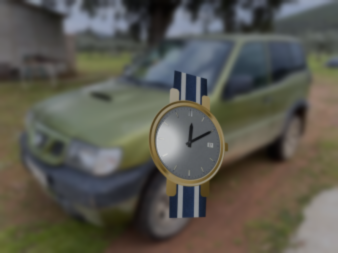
**12:10**
